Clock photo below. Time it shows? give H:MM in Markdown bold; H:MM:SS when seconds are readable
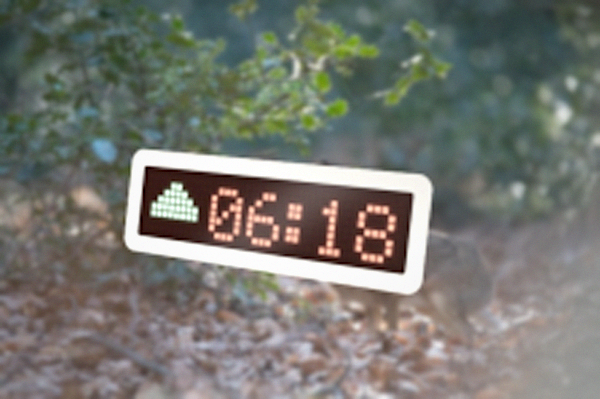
**6:18**
